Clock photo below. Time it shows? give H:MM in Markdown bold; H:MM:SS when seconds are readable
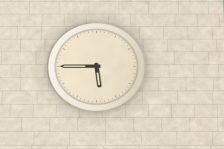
**5:45**
